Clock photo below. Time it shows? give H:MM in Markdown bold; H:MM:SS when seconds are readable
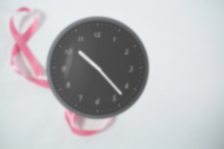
**10:23**
